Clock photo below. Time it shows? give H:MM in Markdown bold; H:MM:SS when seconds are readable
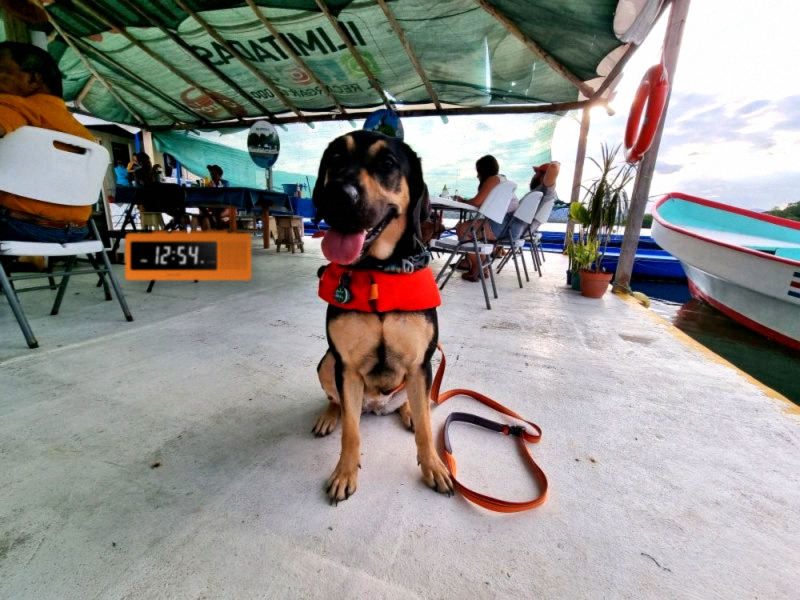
**12:54**
